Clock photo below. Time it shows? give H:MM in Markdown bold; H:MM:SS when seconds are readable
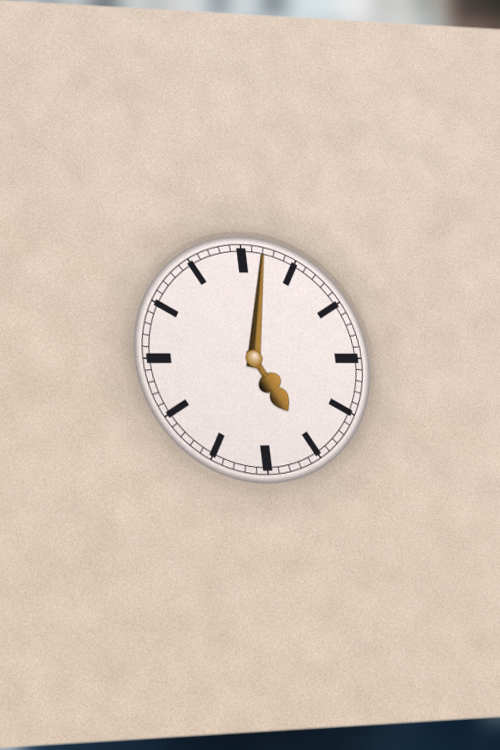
**5:02**
